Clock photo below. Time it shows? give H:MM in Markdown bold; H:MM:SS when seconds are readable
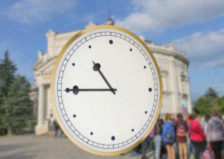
**10:45**
